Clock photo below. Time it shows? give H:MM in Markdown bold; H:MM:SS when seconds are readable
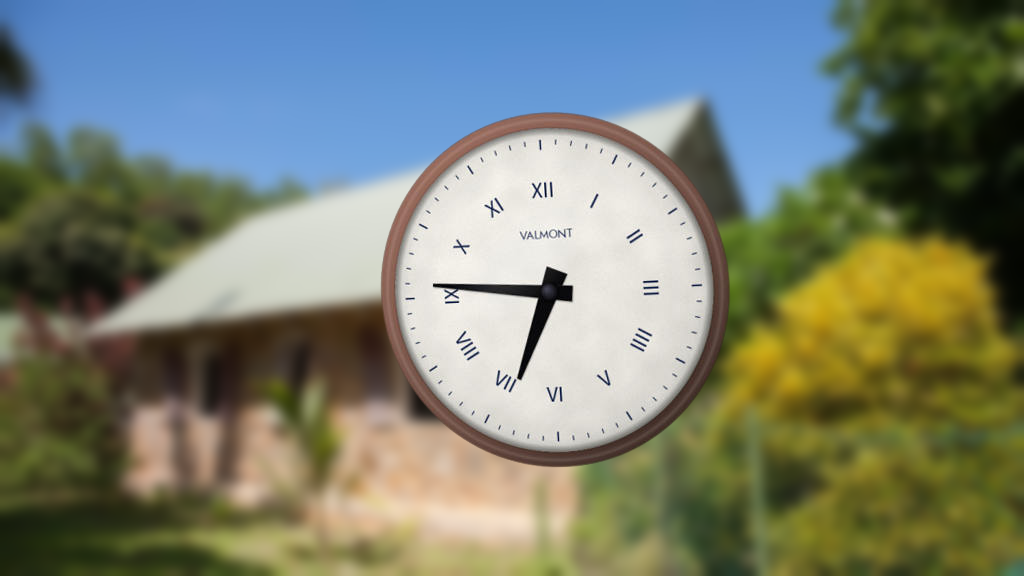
**6:46**
